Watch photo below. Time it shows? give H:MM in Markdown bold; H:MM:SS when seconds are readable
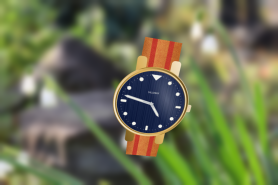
**4:47**
